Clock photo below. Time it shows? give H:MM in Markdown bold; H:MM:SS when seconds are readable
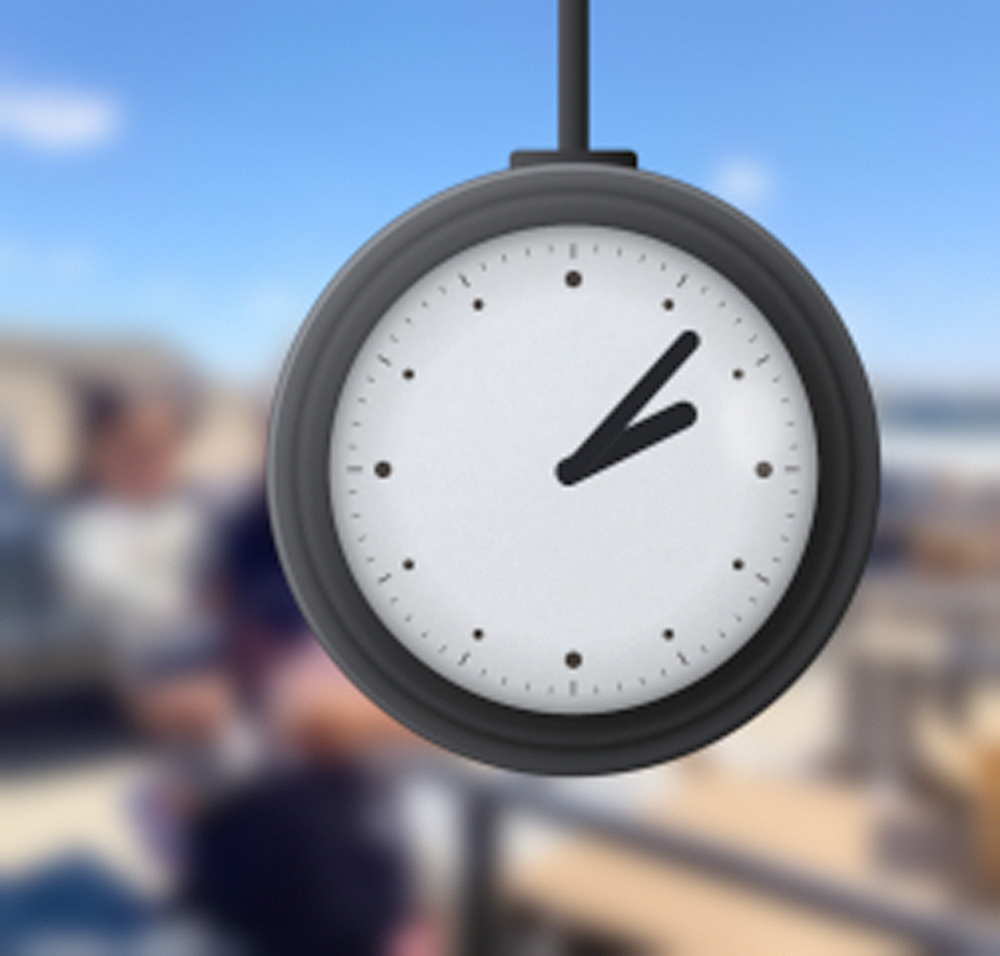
**2:07**
